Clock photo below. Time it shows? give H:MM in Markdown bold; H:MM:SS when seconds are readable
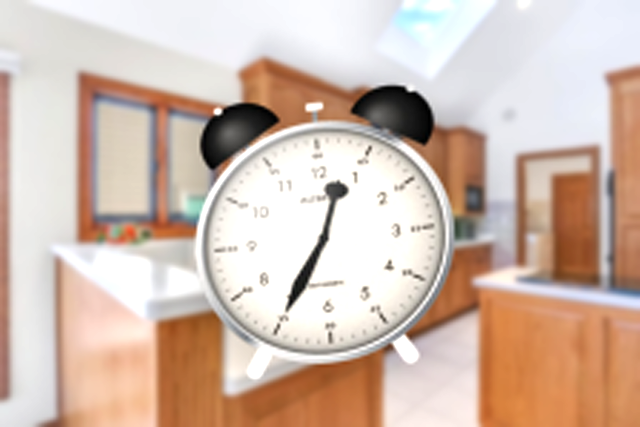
**12:35**
